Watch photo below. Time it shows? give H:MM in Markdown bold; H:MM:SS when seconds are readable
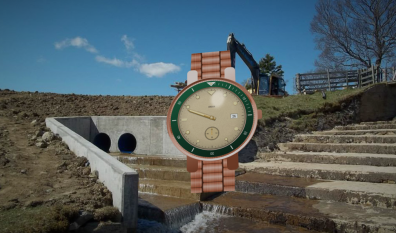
**9:49**
